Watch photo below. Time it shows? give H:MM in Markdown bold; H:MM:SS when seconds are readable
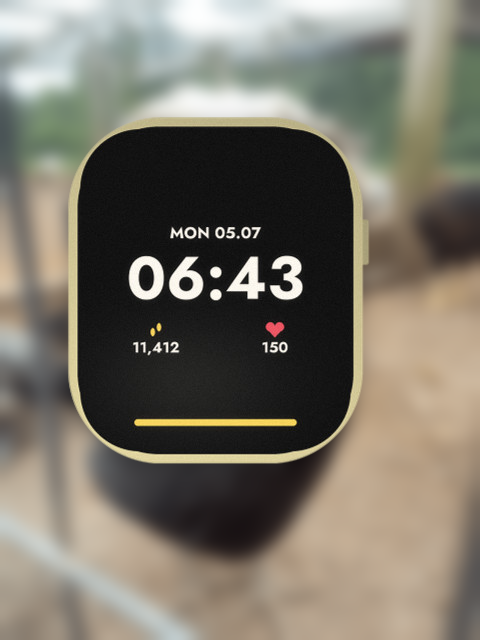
**6:43**
